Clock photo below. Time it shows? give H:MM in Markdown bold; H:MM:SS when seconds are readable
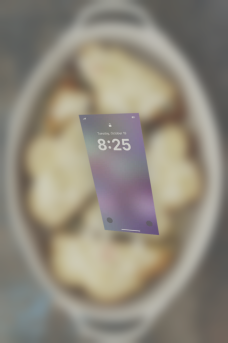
**8:25**
